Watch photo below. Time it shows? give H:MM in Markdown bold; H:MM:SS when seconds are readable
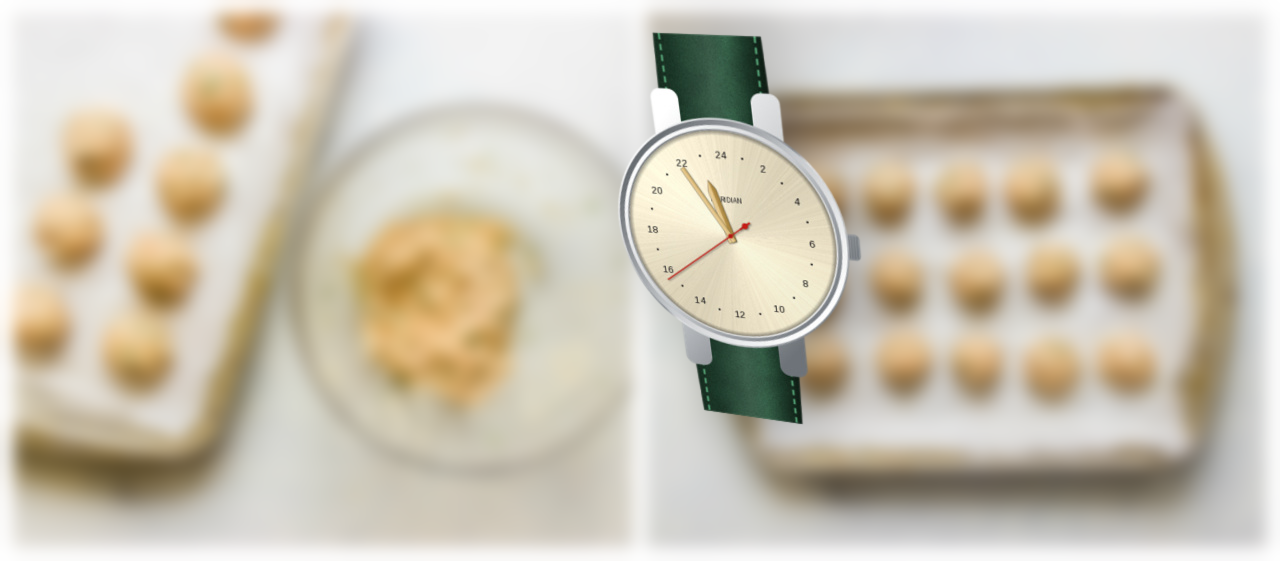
**22:54:39**
